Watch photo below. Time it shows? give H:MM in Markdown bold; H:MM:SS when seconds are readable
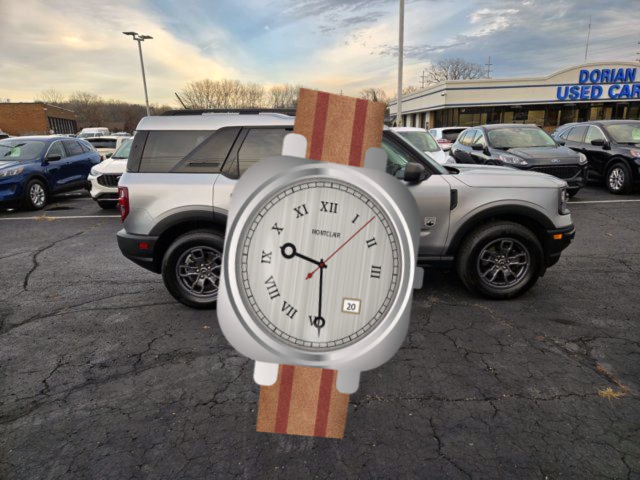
**9:29:07**
